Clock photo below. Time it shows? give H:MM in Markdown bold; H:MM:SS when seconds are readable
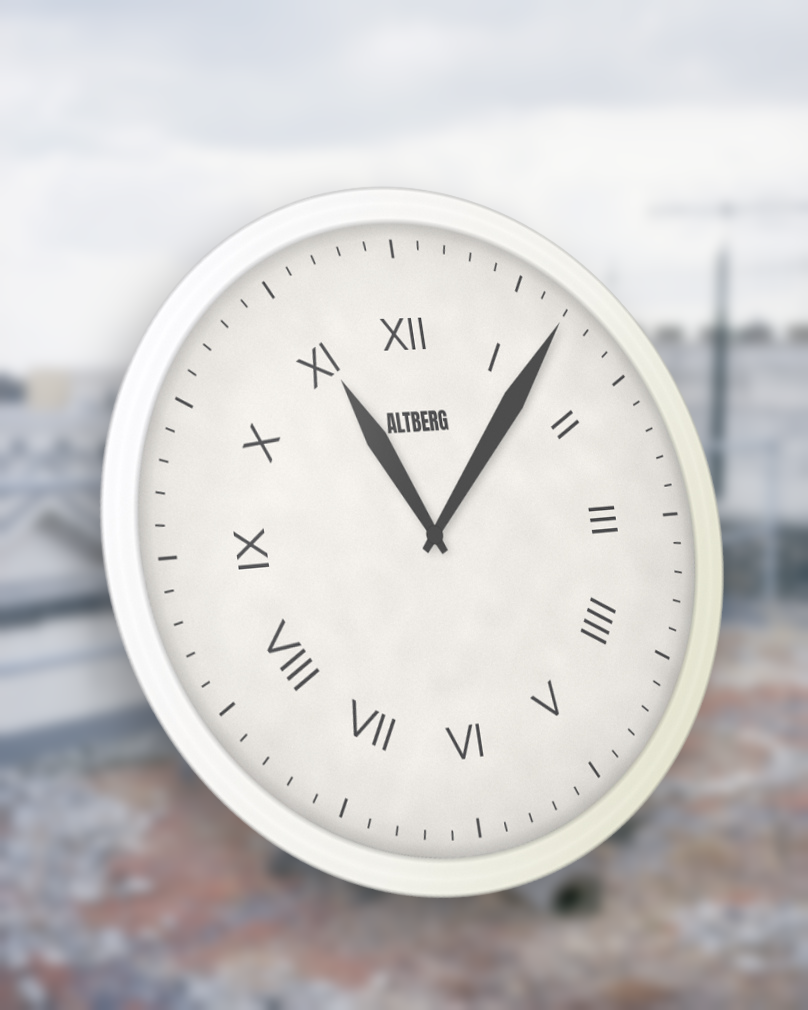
**11:07**
